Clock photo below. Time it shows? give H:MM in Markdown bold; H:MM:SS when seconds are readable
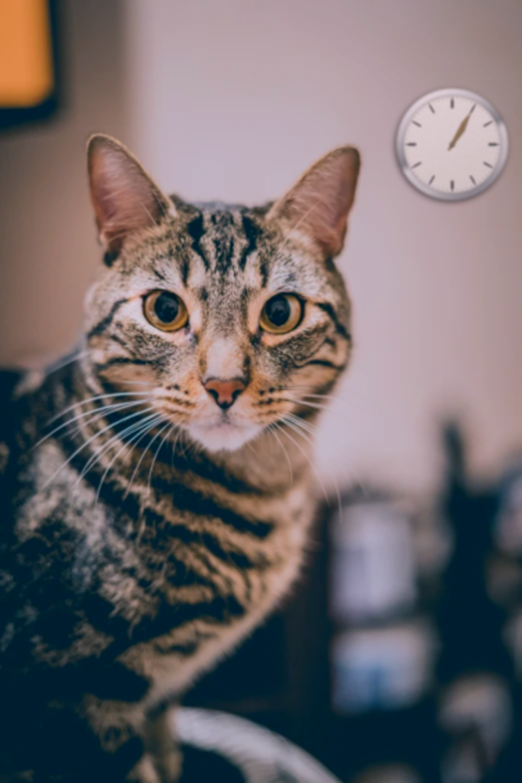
**1:05**
